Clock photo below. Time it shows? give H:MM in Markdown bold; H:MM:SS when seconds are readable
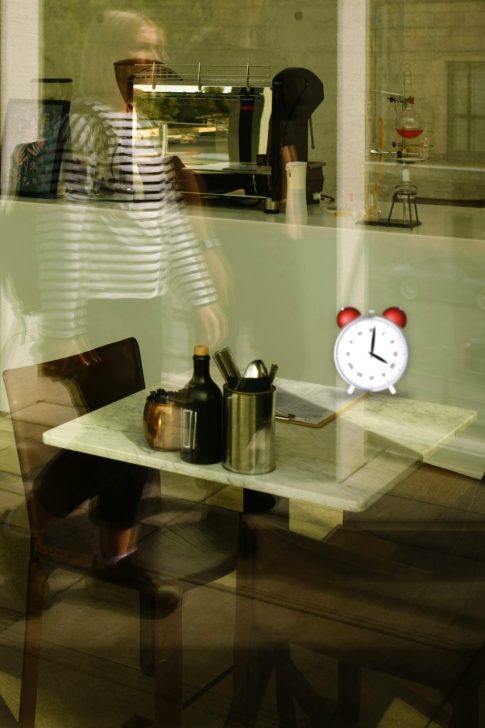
**4:01**
